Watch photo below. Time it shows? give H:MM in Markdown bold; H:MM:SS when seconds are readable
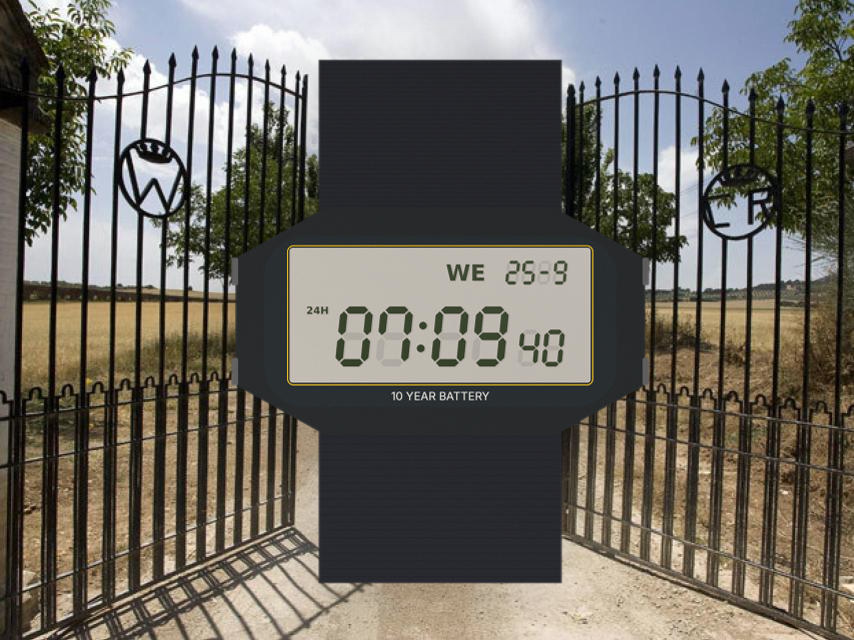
**7:09:40**
